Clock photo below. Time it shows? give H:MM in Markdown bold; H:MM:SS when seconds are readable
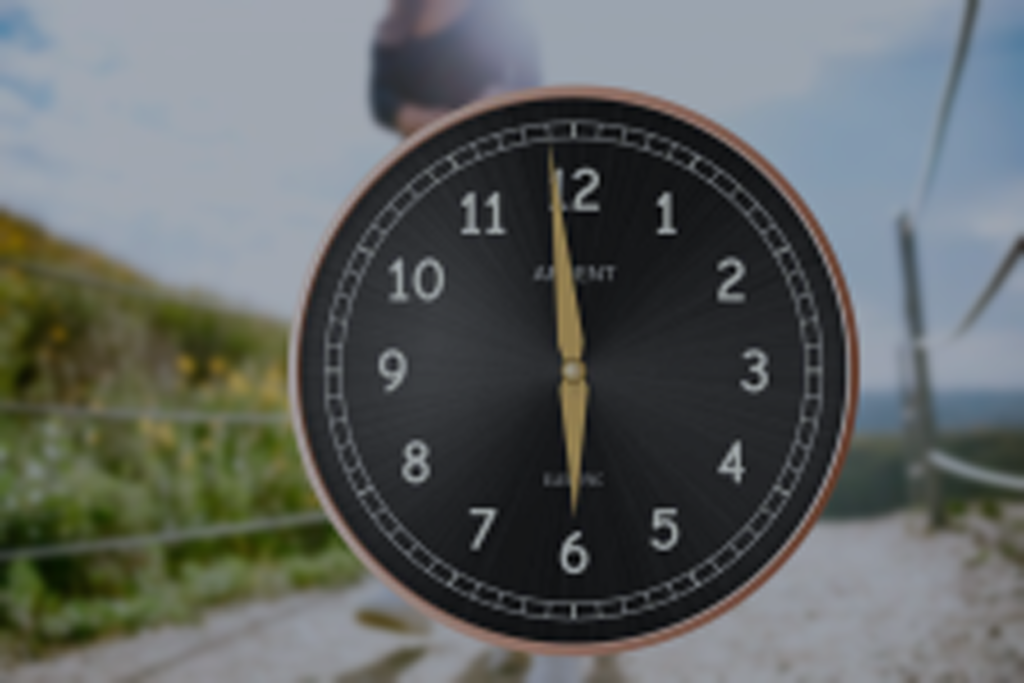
**5:59**
